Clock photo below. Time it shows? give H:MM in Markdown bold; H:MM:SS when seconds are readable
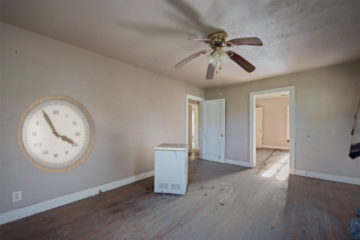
**3:55**
